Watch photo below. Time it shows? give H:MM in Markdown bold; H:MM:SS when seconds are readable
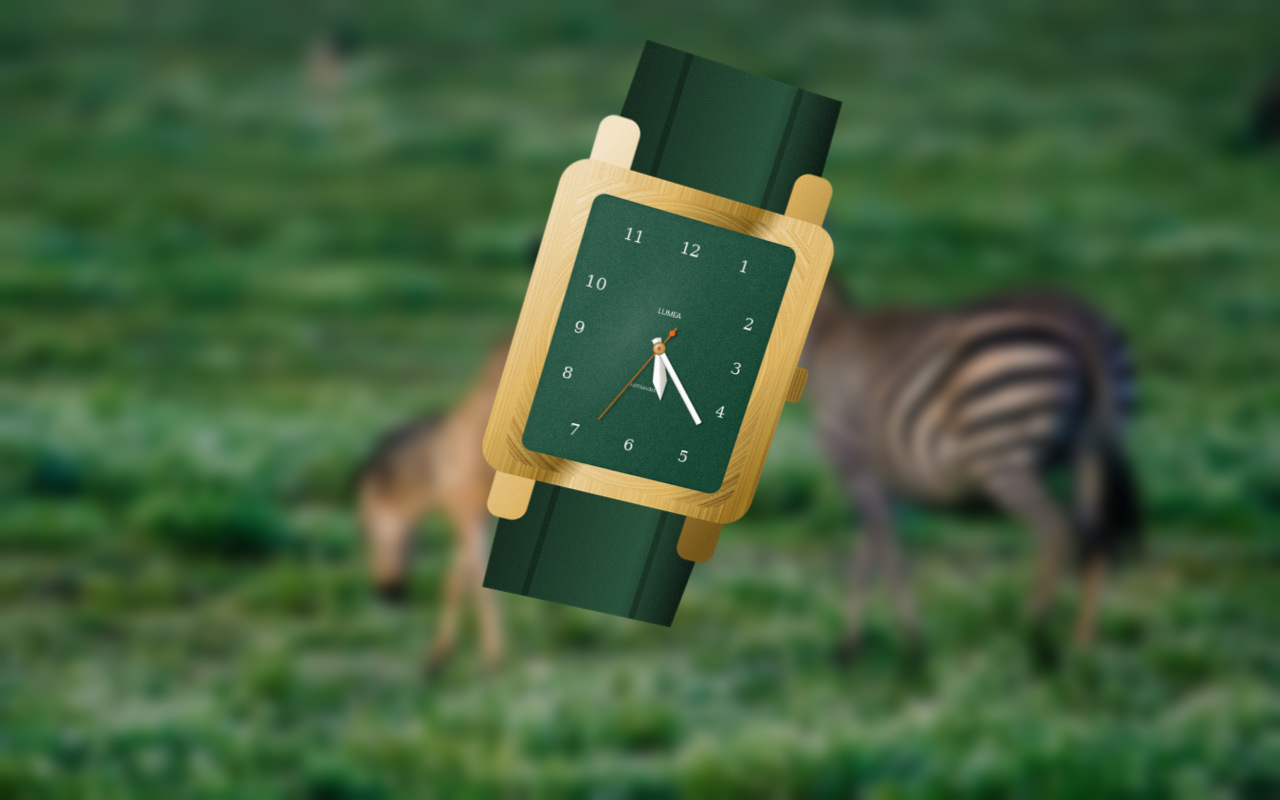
**5:22:34**
